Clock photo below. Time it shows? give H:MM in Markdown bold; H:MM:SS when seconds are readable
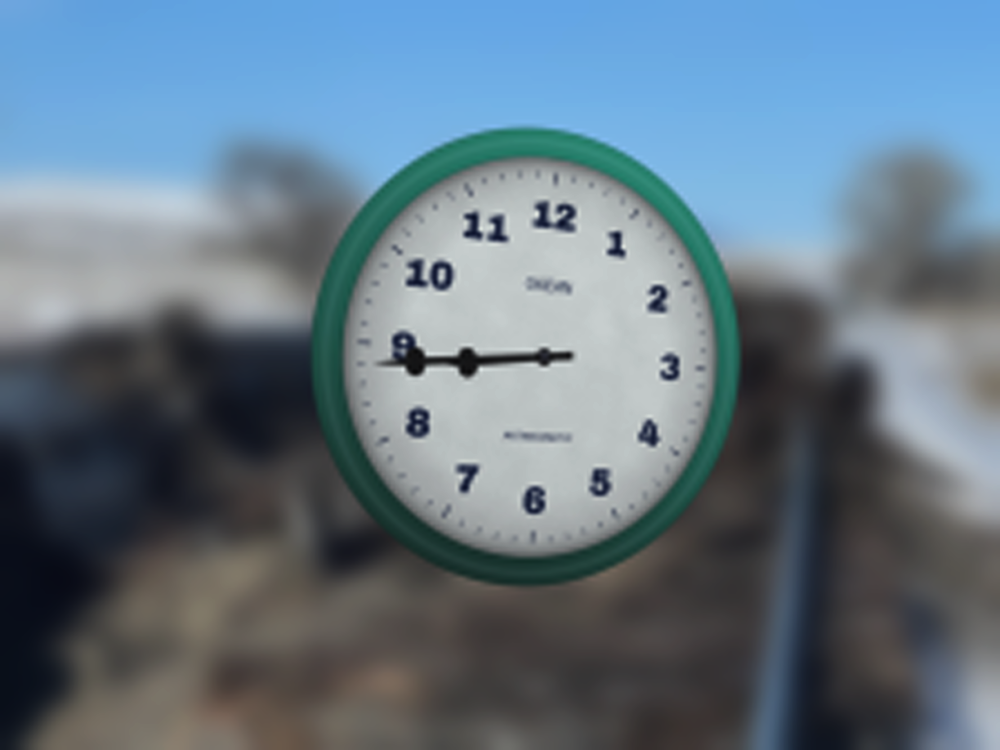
**8:44**
